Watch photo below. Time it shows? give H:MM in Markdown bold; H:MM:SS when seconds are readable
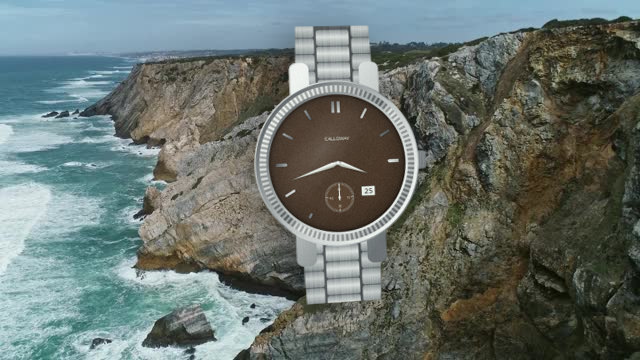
**3:42**
